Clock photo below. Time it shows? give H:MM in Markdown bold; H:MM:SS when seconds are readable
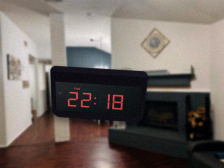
**22:18**
